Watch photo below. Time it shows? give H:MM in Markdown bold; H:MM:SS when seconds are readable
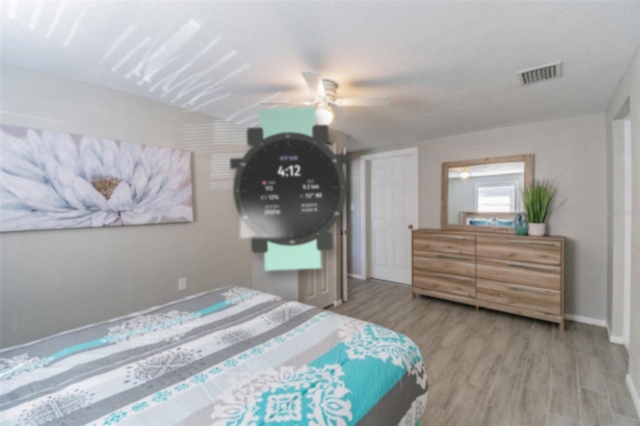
**4:12**
